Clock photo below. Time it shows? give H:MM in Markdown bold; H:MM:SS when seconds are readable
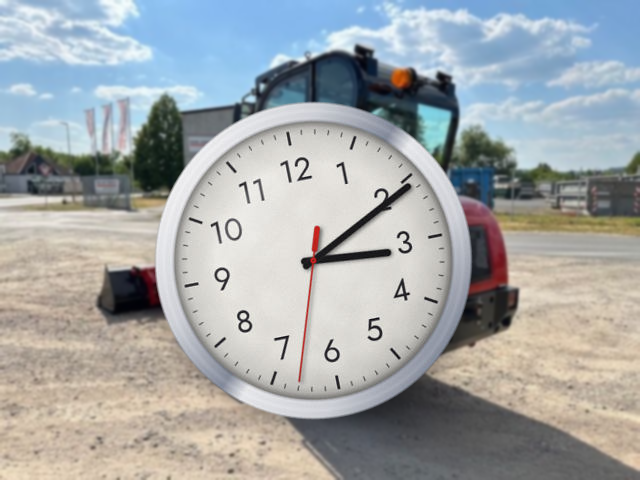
**3:10:33**
